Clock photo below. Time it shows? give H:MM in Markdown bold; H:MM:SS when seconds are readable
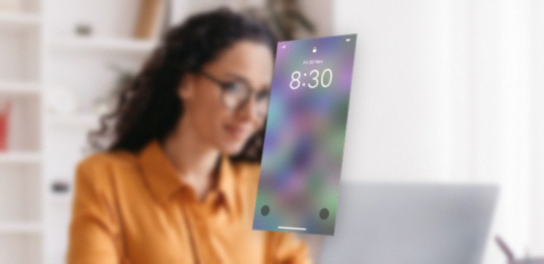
**8:30**
